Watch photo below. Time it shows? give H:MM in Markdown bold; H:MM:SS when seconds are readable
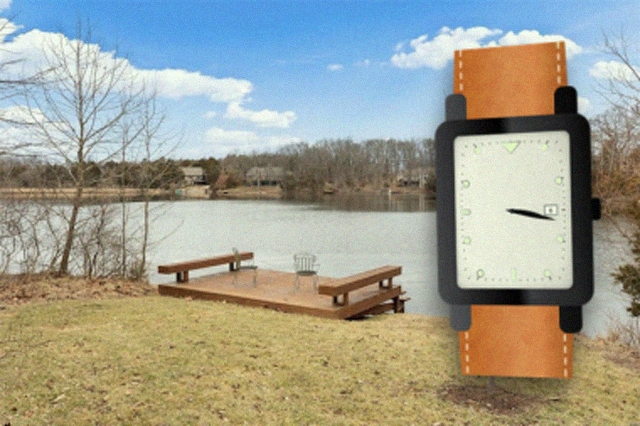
**3:17**
